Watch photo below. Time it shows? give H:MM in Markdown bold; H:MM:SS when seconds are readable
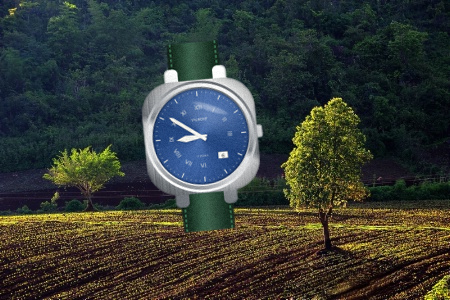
**8:51**
